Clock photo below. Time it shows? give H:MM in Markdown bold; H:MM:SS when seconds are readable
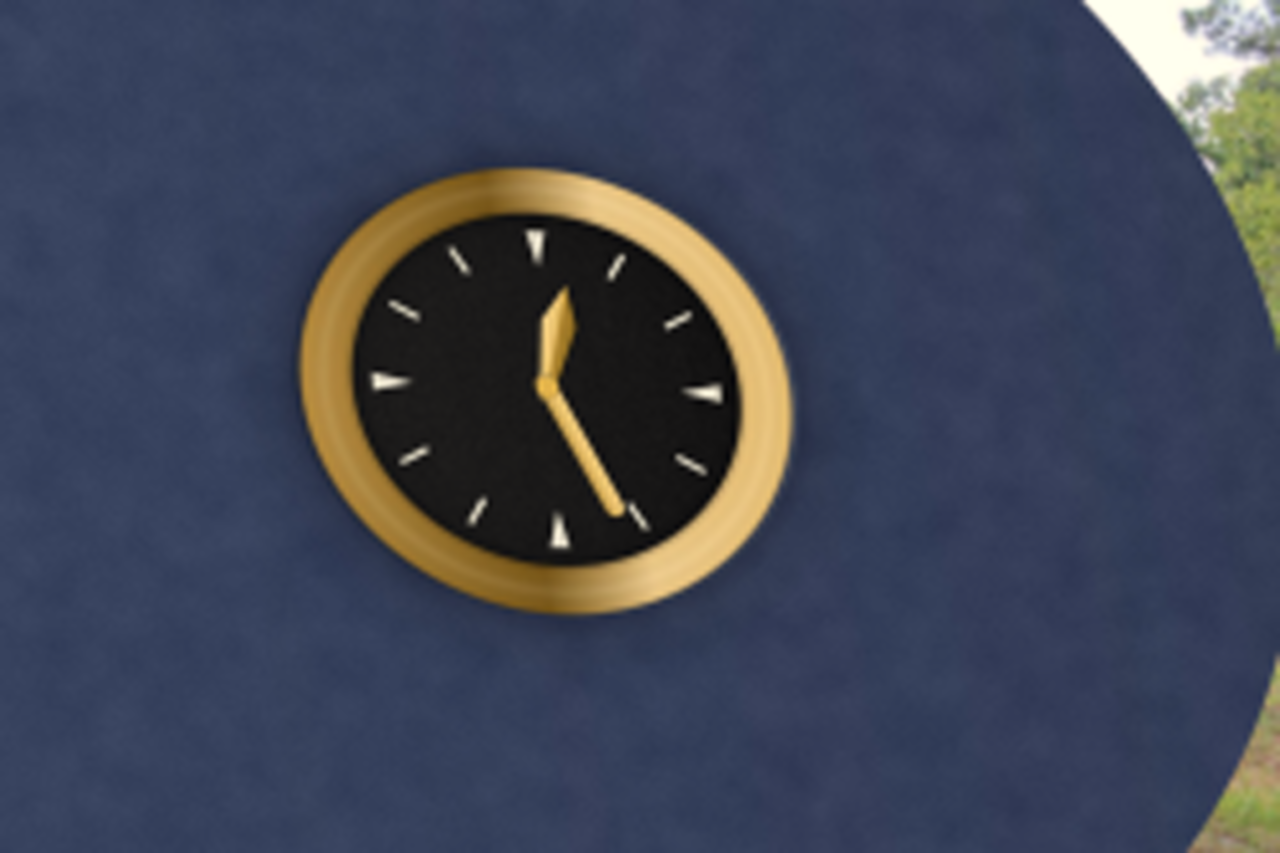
**12:26**
